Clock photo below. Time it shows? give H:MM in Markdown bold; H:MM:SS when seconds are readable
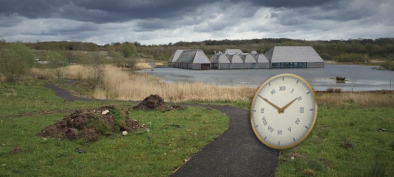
**1:50**
